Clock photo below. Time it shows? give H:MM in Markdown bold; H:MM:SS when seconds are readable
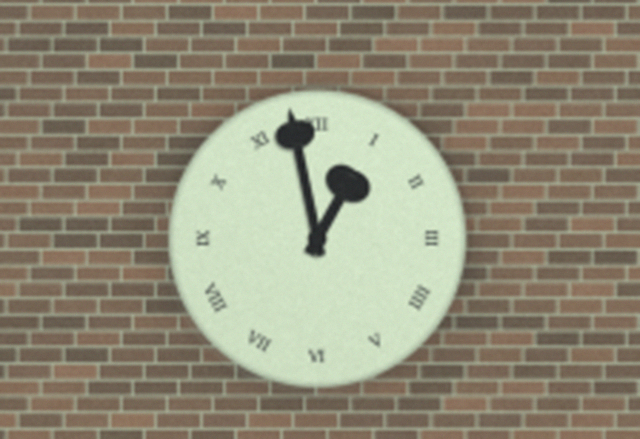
**12:58**
